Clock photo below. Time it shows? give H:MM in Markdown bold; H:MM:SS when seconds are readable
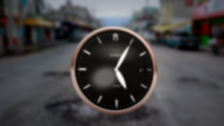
**5:05**
